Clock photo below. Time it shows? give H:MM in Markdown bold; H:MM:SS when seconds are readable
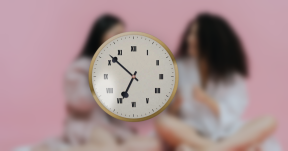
**6:52**
